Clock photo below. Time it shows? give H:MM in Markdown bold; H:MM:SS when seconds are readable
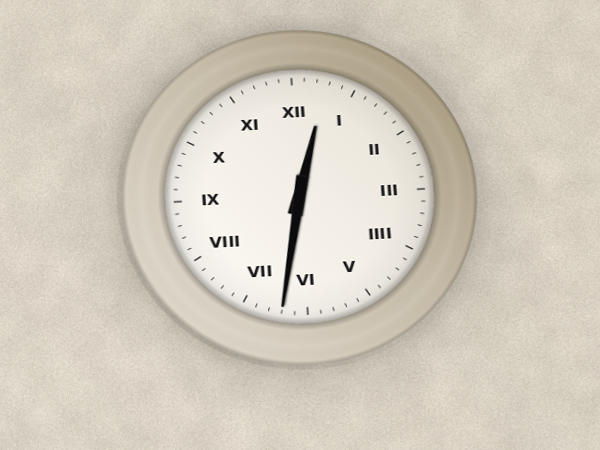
**12:32**
